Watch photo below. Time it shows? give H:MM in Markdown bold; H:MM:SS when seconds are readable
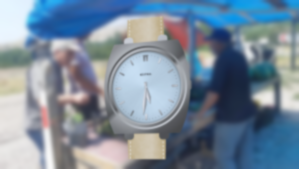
**5:31**
